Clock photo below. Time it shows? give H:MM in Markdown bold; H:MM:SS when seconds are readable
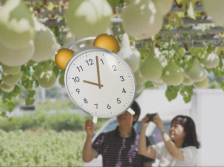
**10:03**
